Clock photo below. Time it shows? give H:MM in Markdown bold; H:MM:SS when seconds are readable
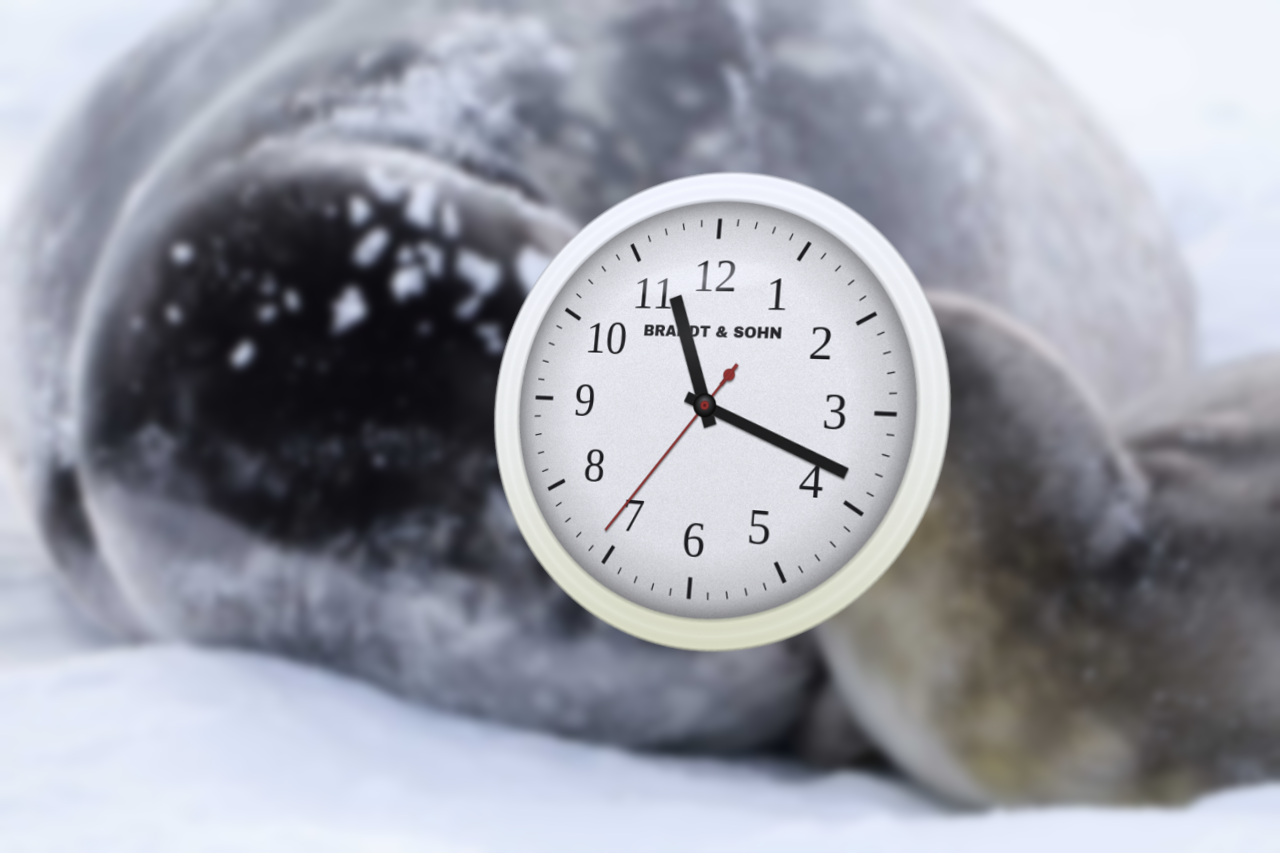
**11:18:36**
